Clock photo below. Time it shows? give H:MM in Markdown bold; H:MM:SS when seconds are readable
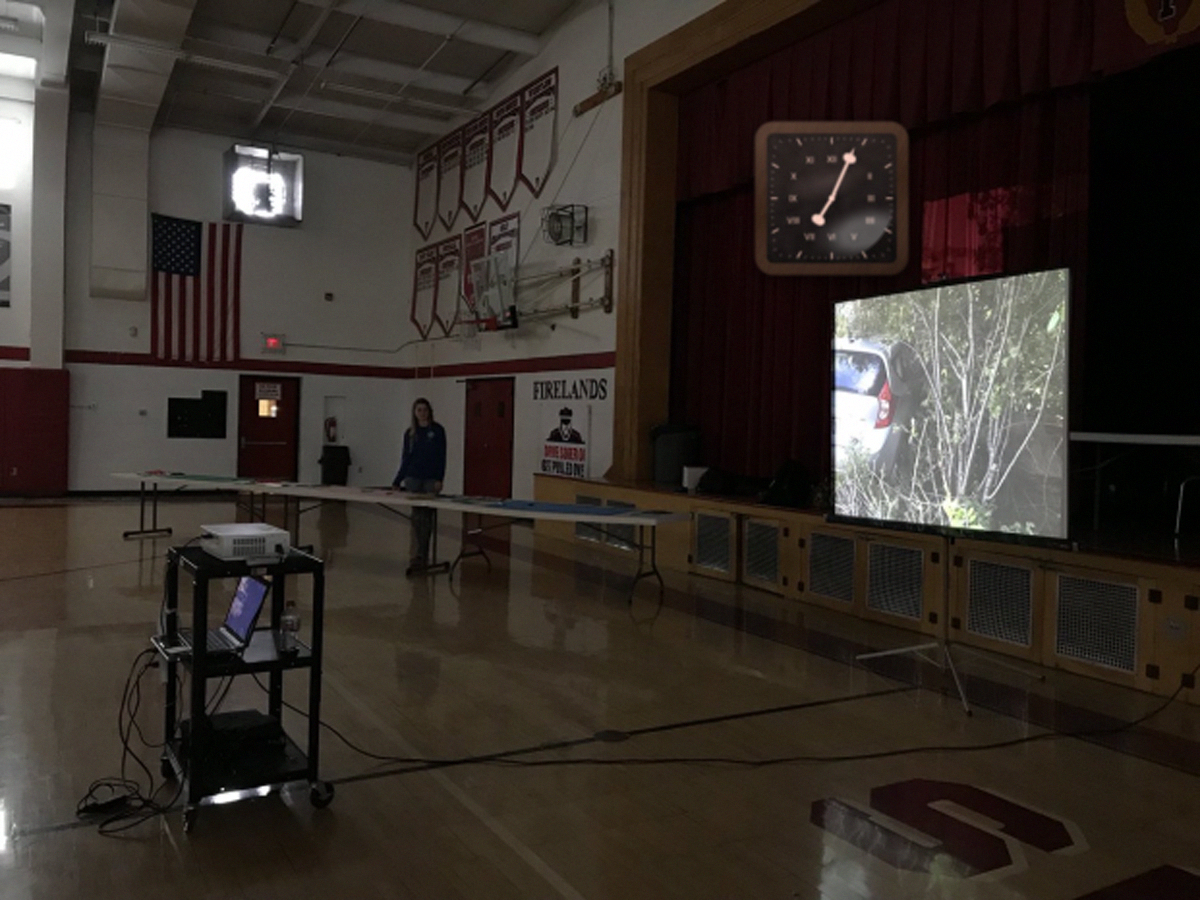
**7:04**
